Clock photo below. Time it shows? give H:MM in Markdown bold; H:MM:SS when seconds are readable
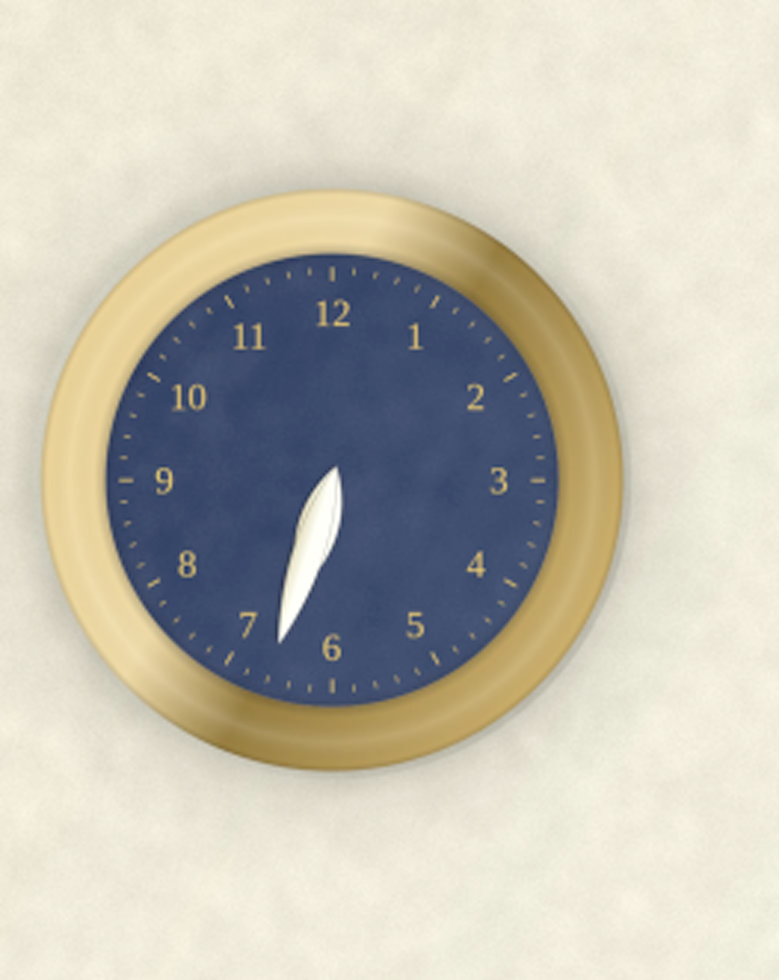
**6:33**
